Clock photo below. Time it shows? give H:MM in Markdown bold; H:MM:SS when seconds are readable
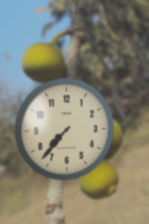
**7:37**
